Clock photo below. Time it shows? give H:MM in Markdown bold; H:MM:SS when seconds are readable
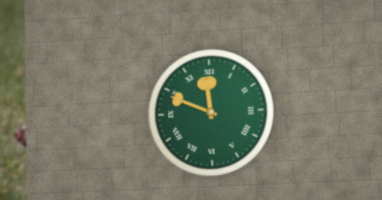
**11:49**
